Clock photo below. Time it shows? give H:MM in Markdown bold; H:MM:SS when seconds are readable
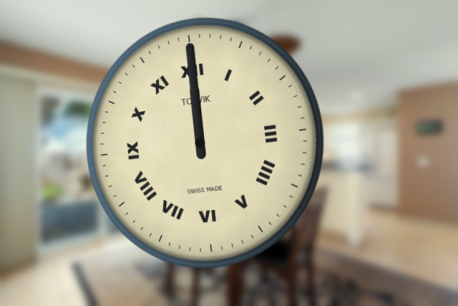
**12:00**
